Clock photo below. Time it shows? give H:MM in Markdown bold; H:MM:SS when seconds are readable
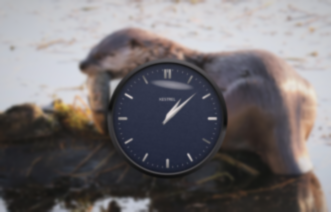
**1:08**
